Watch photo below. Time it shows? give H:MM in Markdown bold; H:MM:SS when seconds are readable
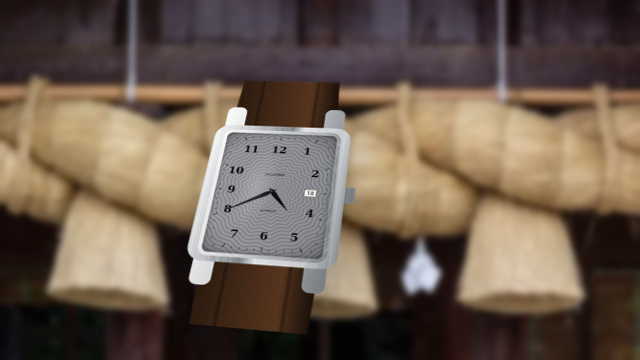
**4:40**
